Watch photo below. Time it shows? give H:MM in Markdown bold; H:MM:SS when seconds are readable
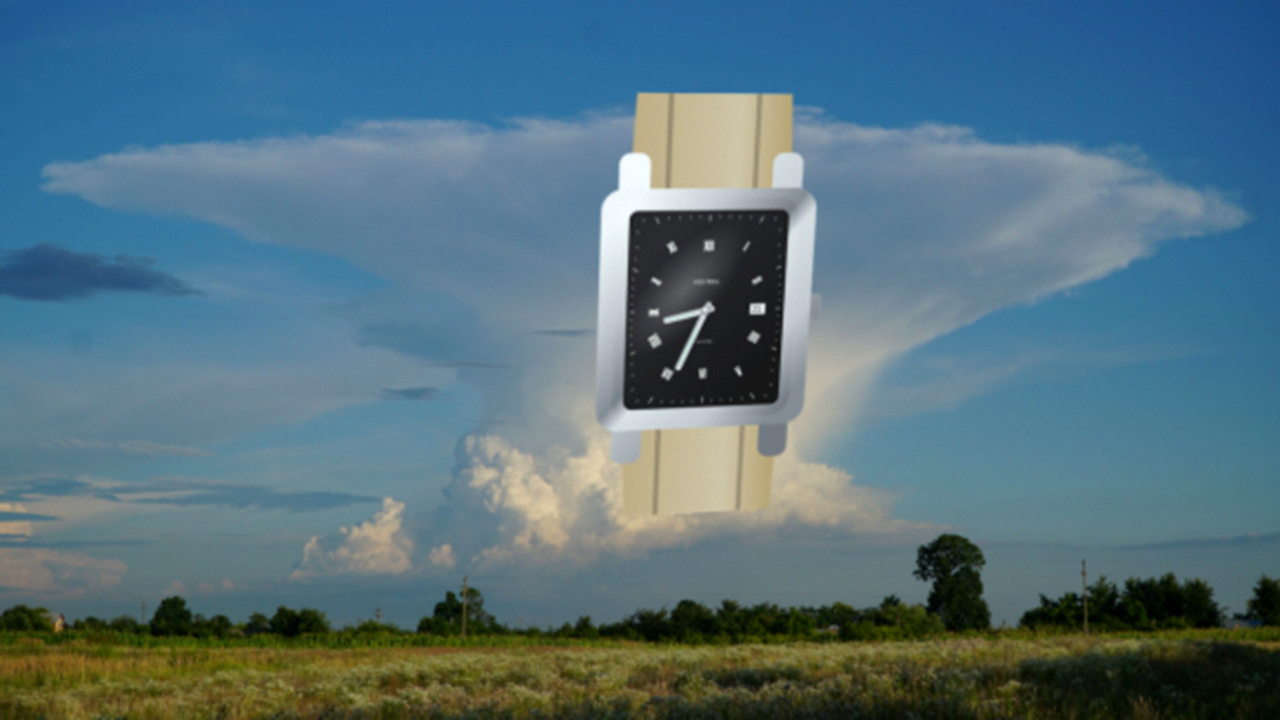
**8:34**
